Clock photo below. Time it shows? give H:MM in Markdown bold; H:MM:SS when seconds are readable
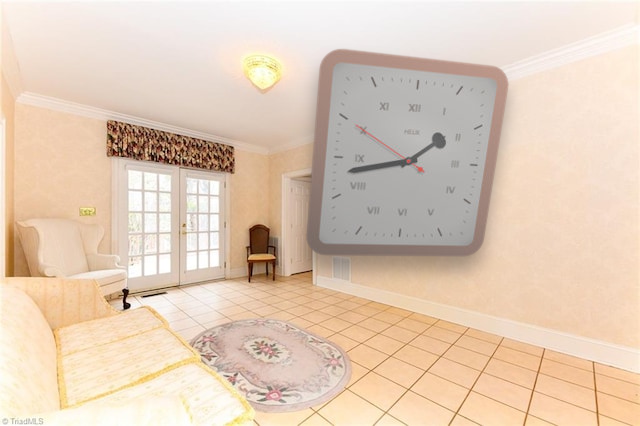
**1:42:50**
